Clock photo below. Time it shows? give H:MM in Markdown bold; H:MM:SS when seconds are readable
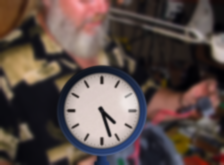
**4:27**
